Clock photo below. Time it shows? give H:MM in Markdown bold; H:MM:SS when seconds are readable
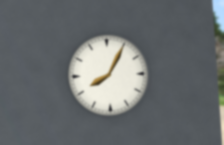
**8:05**
